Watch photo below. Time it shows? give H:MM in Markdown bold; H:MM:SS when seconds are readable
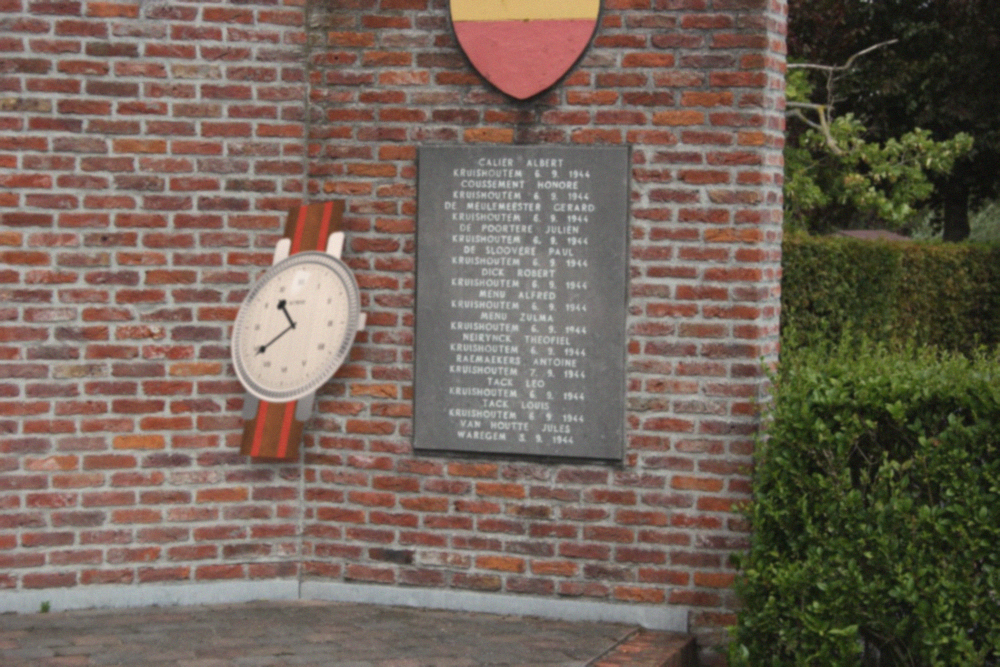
**10:39**
